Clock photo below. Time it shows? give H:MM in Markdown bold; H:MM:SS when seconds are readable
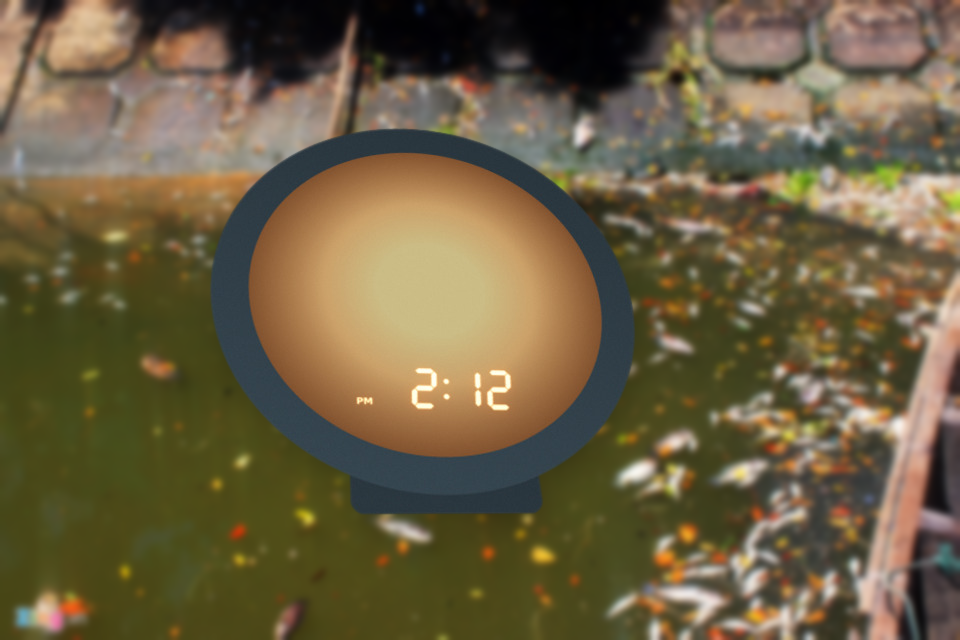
**2:12**
